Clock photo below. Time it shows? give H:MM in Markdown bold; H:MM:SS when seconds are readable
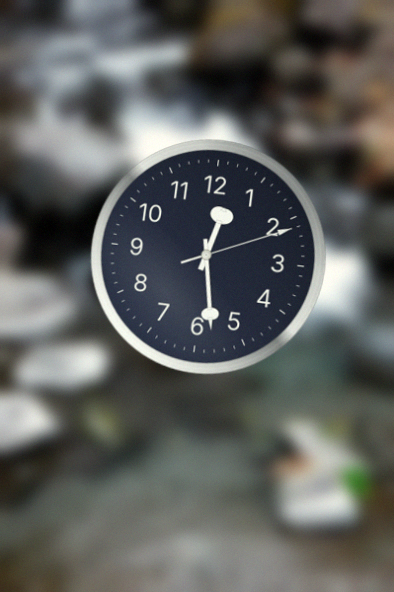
**12:28:11**
